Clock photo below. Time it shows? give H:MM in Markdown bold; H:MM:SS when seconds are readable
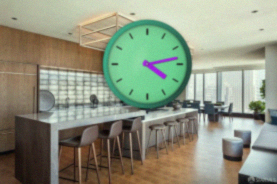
**4:13**
